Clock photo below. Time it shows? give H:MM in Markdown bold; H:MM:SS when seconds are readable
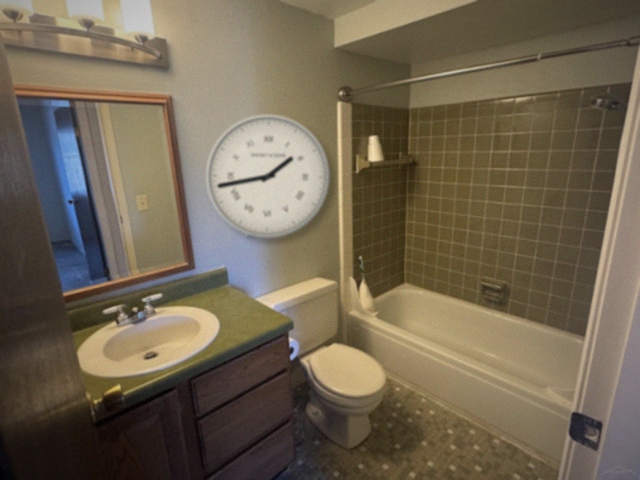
**1:43**
